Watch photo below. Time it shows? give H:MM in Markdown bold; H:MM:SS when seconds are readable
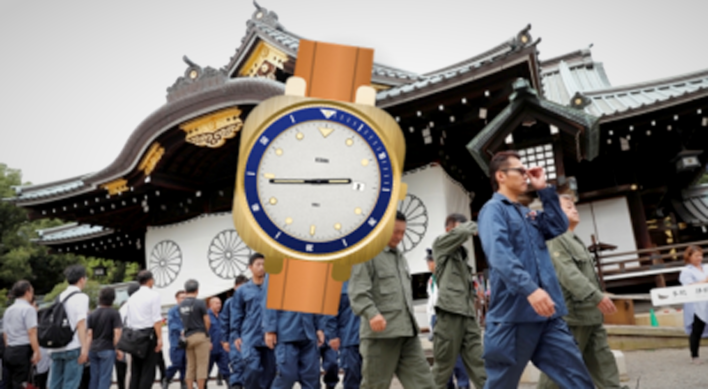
**2:44**
